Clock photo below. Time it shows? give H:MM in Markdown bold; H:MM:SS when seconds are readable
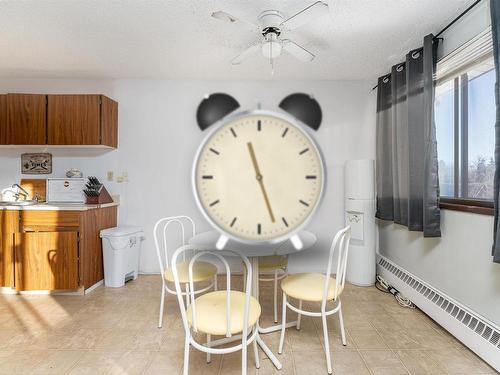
**11:27**
